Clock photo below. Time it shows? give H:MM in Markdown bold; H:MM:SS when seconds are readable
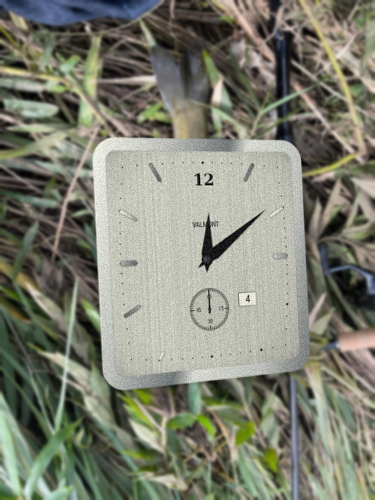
**12:09**
